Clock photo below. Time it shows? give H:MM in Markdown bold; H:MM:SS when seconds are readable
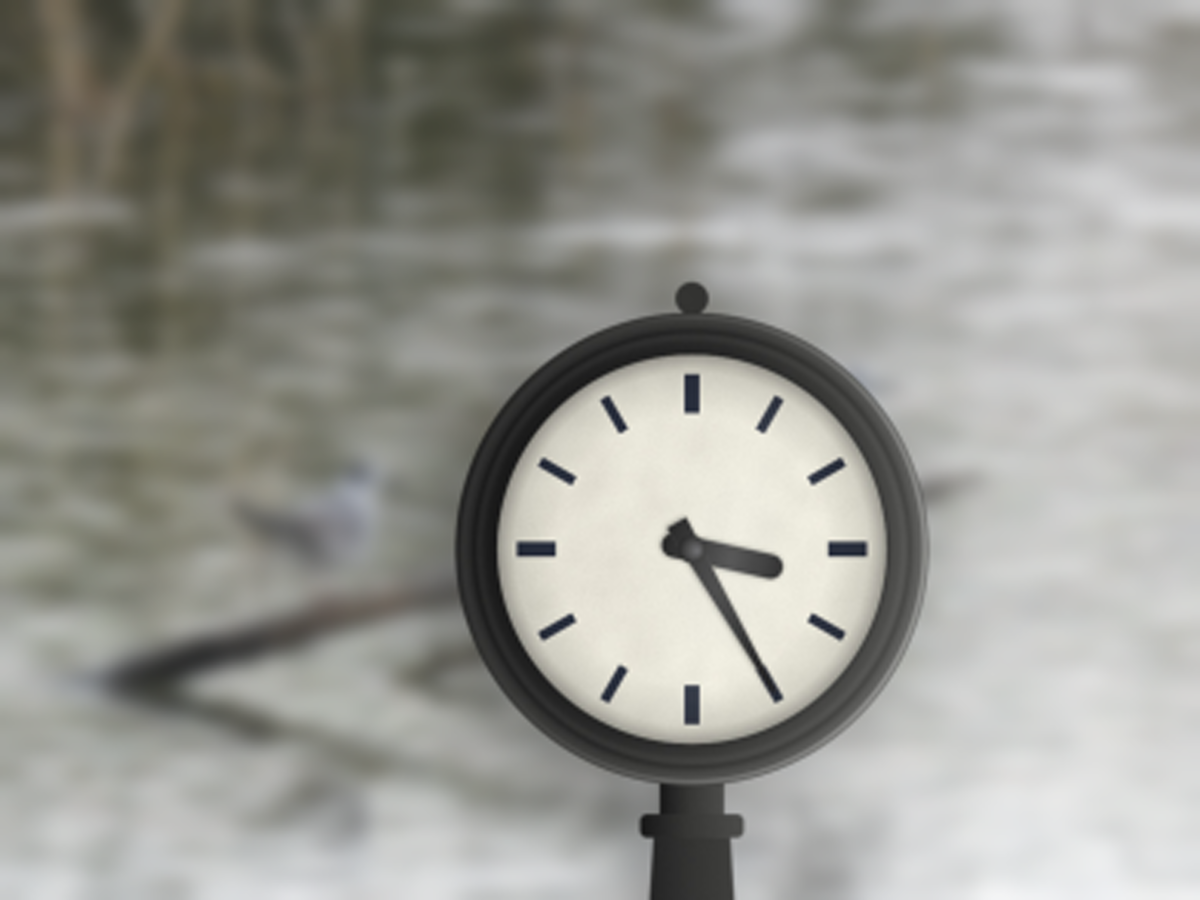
**3:25**
